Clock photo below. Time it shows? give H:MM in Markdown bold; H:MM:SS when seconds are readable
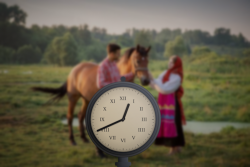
**12:41**
